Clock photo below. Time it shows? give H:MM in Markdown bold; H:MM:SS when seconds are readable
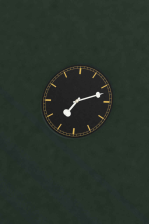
**7:12**
